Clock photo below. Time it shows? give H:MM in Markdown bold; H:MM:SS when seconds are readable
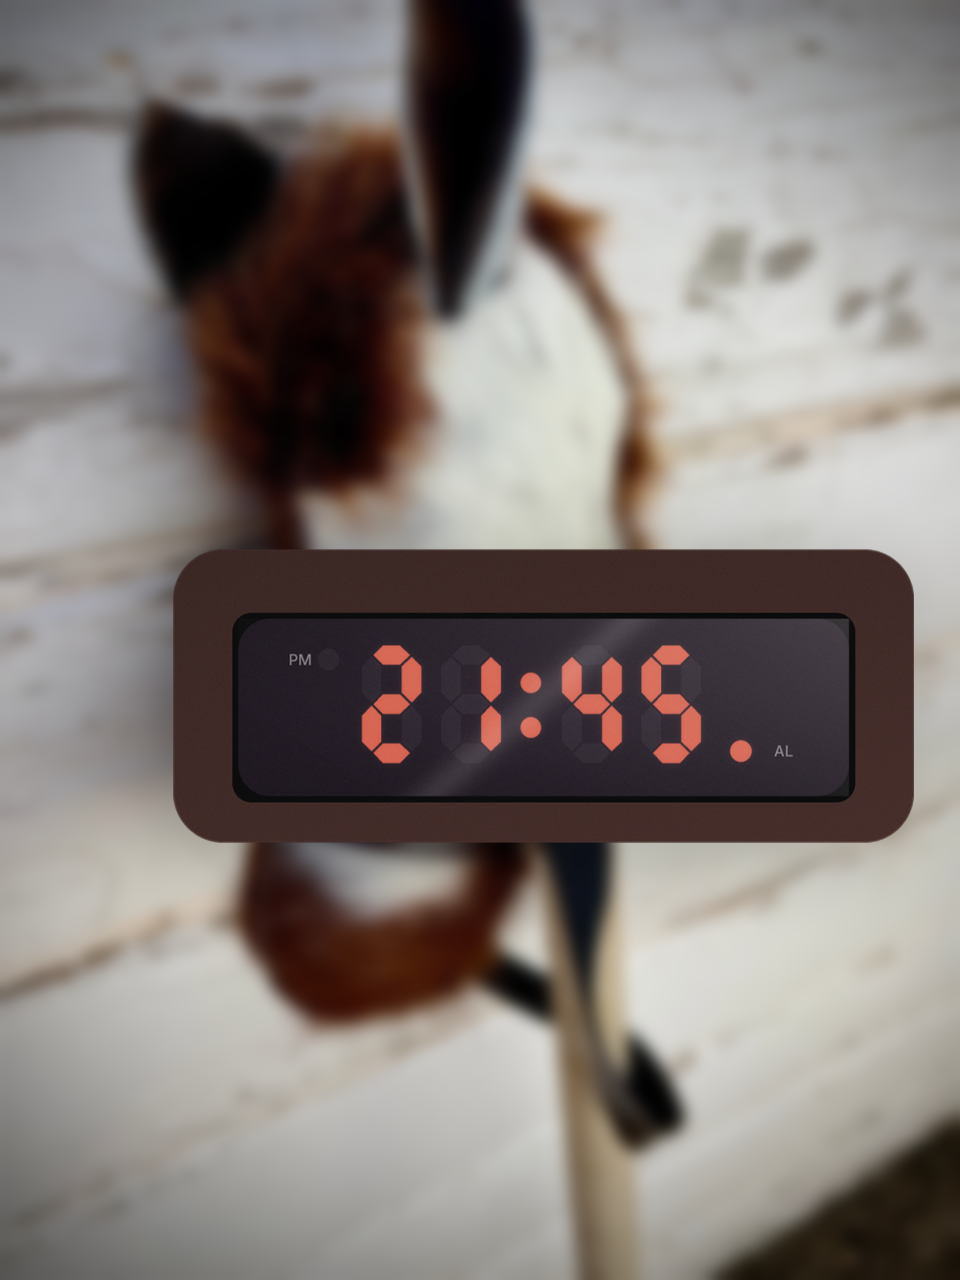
**21:45**
